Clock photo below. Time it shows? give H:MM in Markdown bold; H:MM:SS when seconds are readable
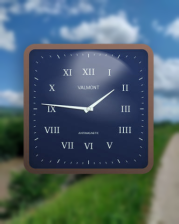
**1:46**
